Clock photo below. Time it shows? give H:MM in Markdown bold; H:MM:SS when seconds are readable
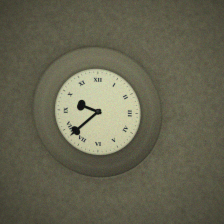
**9:38**
